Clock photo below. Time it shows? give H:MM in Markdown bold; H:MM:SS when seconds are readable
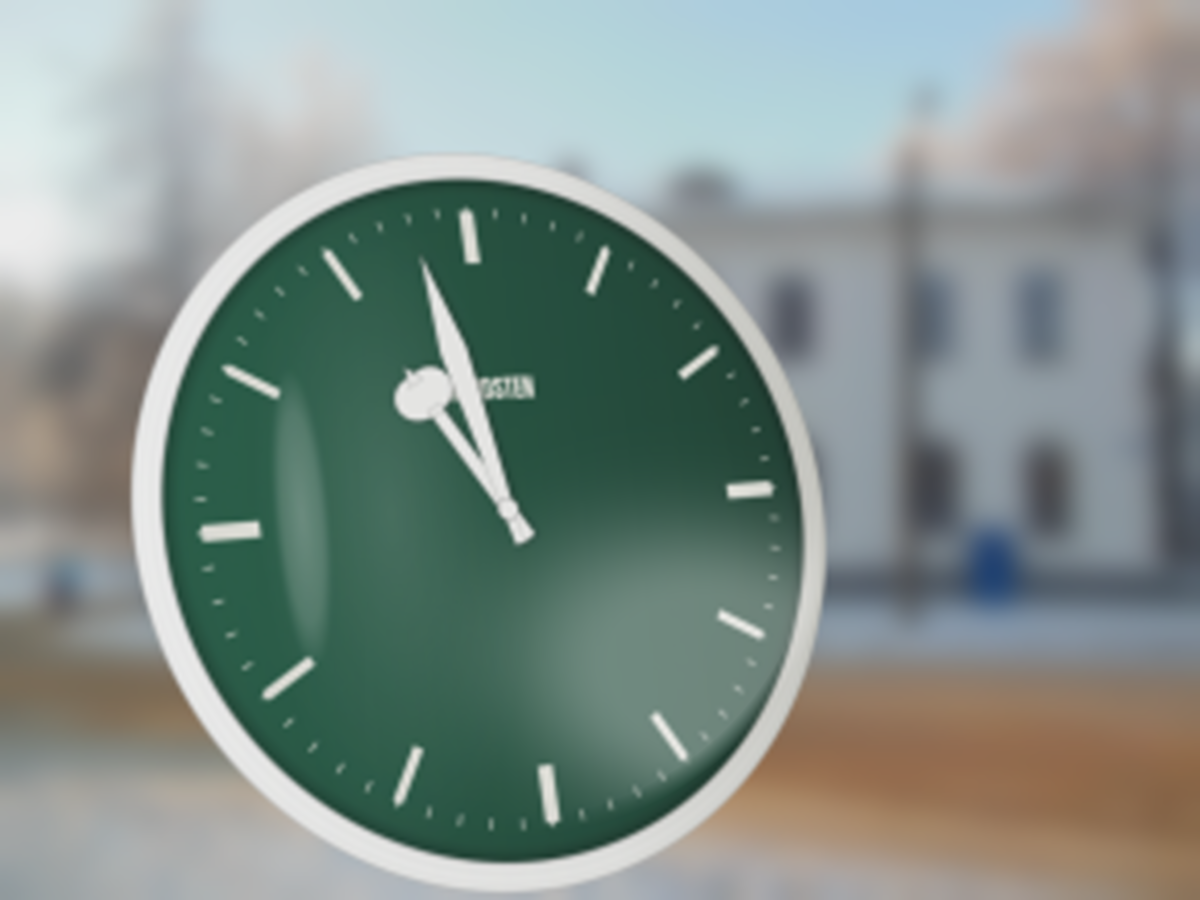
**10:58**
